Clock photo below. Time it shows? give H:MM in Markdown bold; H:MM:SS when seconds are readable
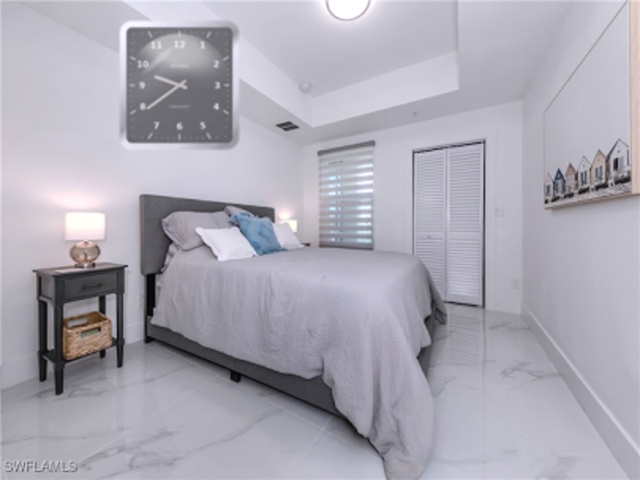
**9:39**
